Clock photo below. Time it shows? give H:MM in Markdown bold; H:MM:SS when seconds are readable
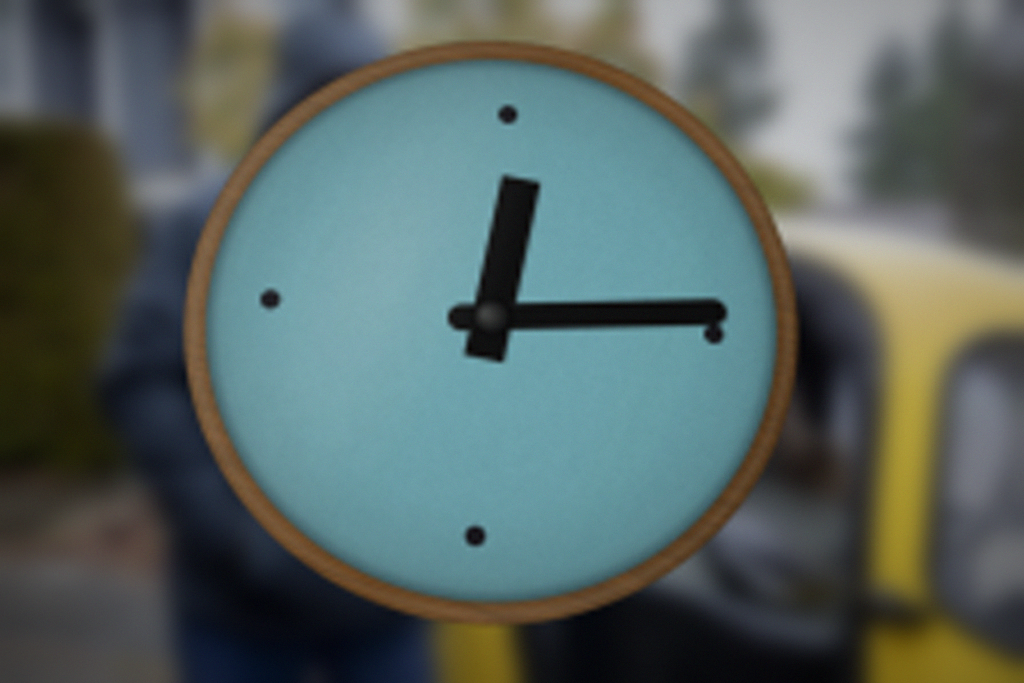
**12:14**
